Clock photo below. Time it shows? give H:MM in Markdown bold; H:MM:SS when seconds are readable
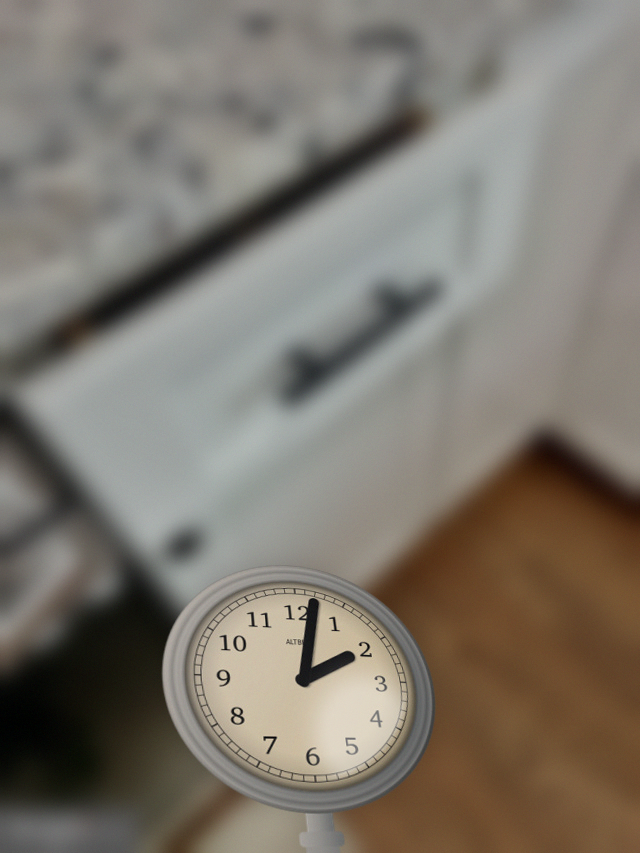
**2:02**
